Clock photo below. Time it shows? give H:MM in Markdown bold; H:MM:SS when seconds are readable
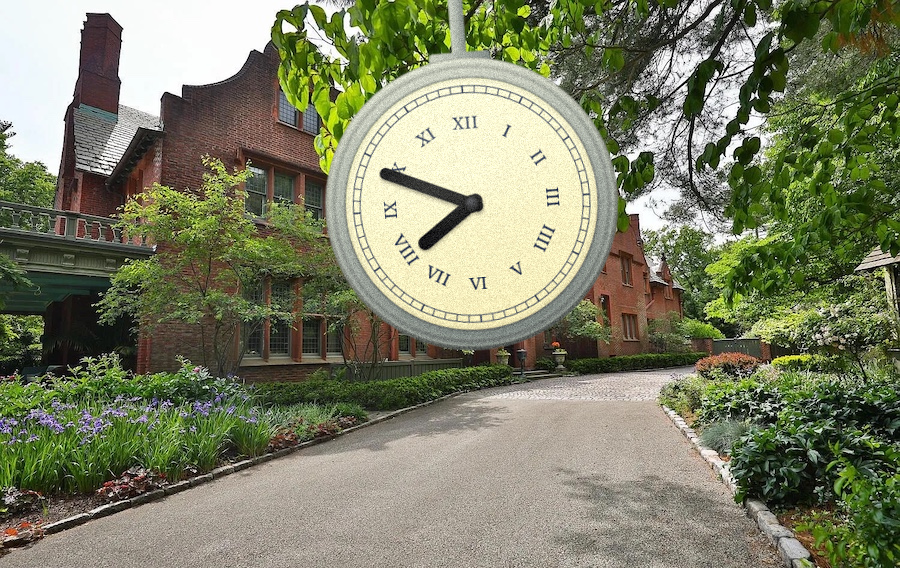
**7:49**
